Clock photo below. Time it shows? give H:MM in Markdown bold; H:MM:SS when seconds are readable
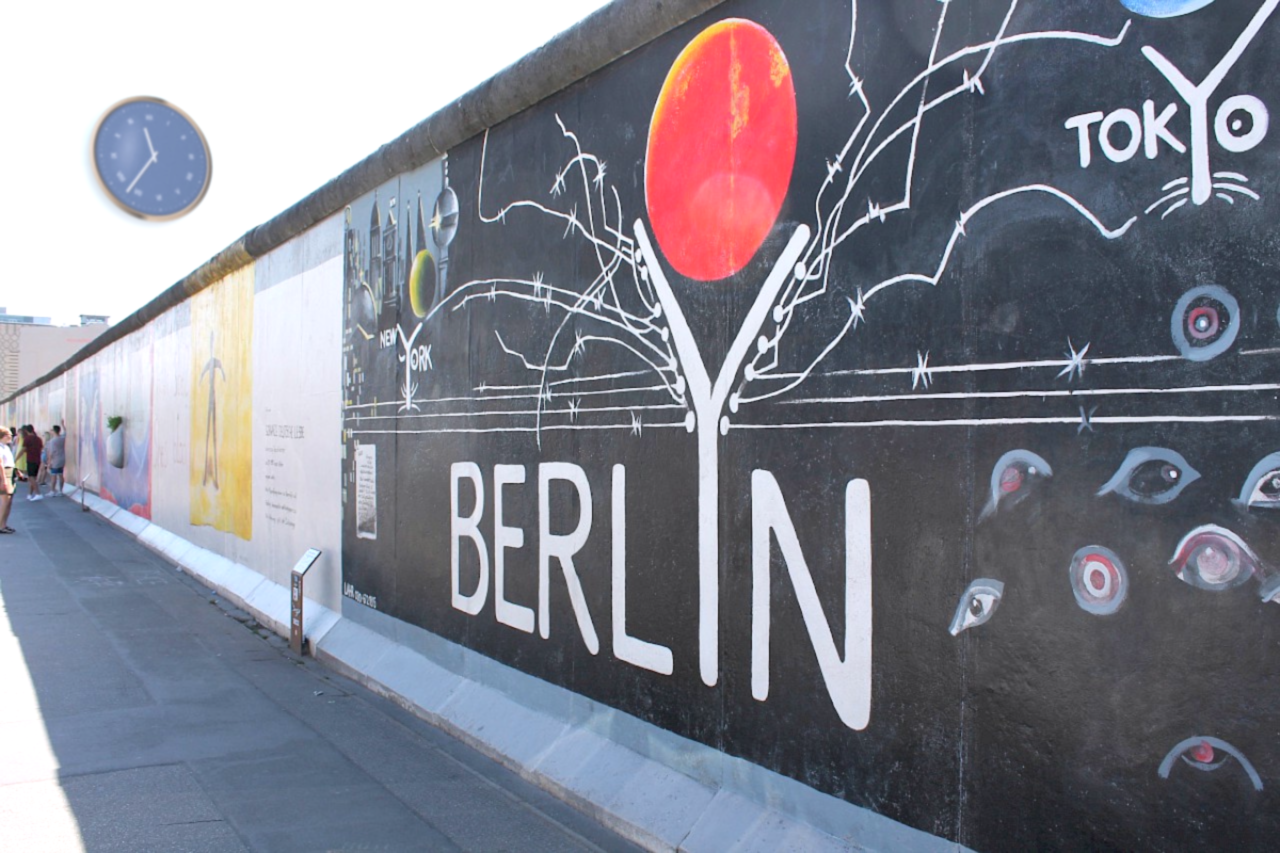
**11:37**
